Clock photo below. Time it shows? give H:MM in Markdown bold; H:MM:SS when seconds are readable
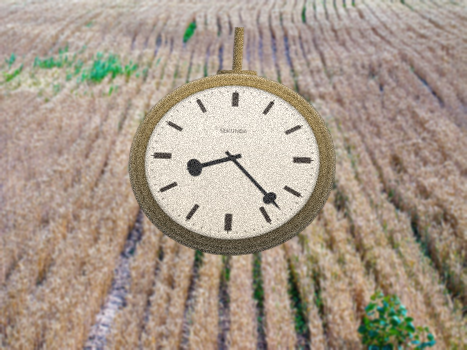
**8:23**
